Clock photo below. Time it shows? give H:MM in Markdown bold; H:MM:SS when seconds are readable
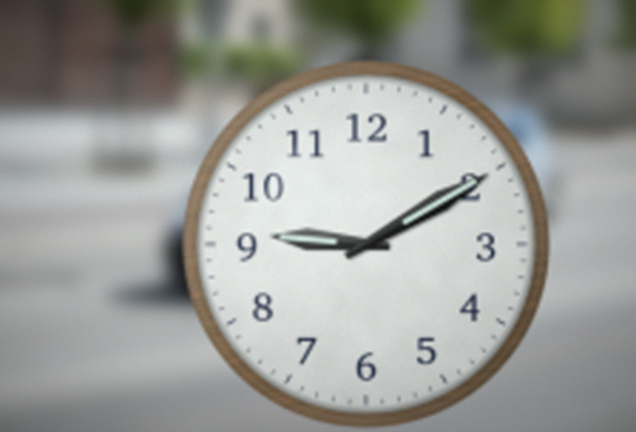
**9:10**
